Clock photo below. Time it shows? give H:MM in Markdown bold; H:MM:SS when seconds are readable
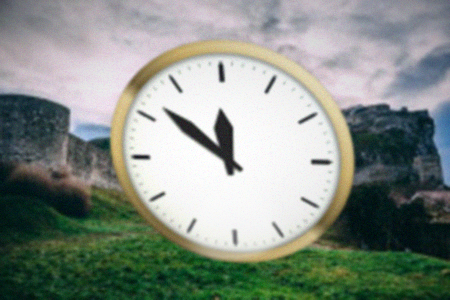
**11:52**
